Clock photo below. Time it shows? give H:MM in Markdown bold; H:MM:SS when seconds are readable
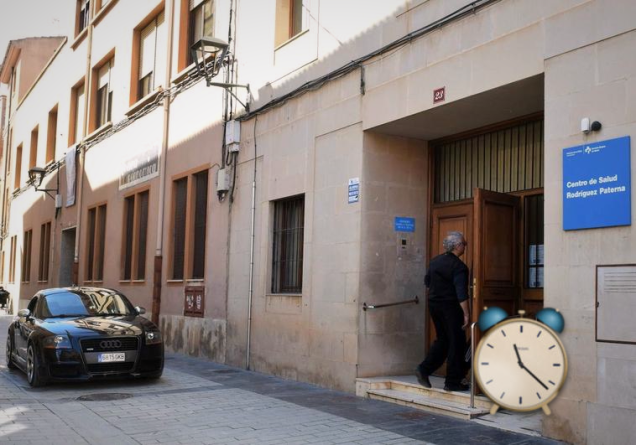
**11:22**
